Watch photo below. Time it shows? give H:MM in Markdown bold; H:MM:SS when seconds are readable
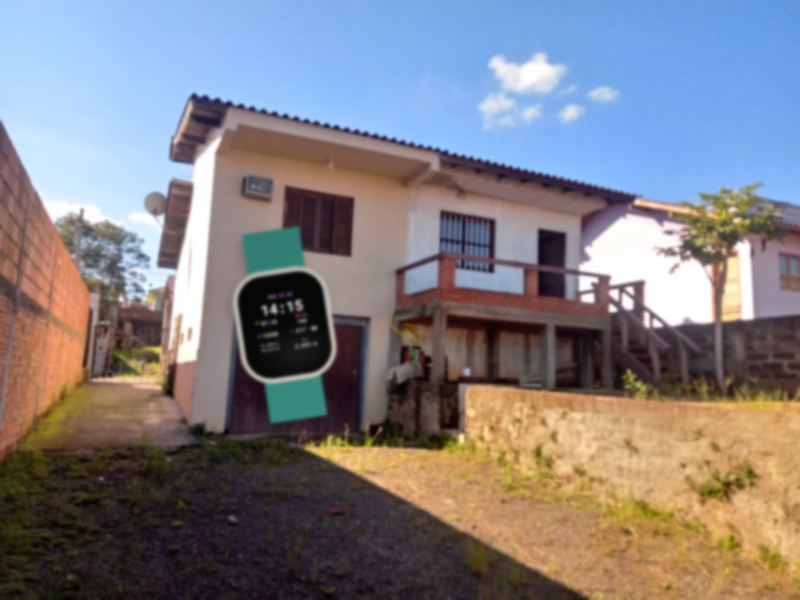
**14:15**
